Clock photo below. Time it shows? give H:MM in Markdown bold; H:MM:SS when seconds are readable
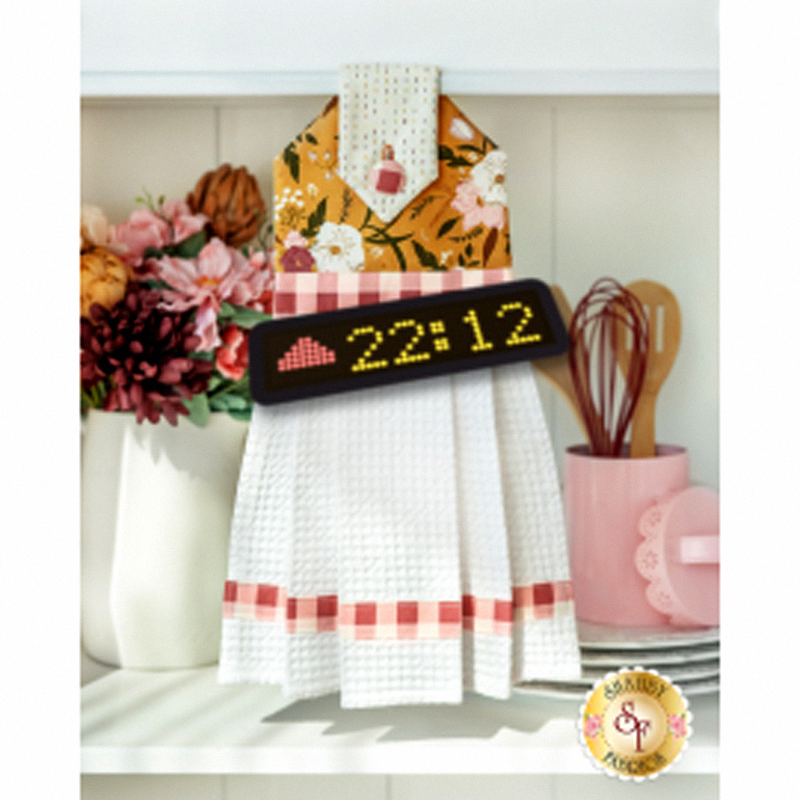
**22:12**
